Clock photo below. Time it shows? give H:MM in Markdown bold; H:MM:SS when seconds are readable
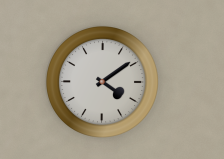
**4:09**
